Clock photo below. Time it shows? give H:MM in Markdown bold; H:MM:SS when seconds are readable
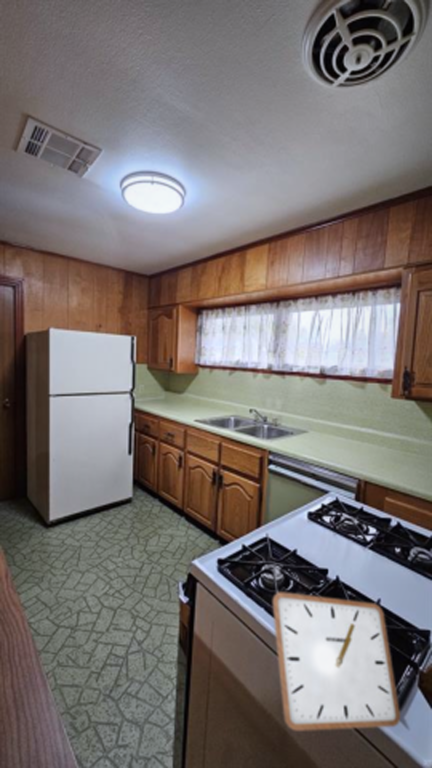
**1:05**
